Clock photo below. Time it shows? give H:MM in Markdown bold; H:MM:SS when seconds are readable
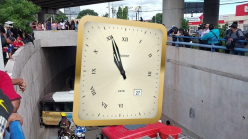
**10:56**
